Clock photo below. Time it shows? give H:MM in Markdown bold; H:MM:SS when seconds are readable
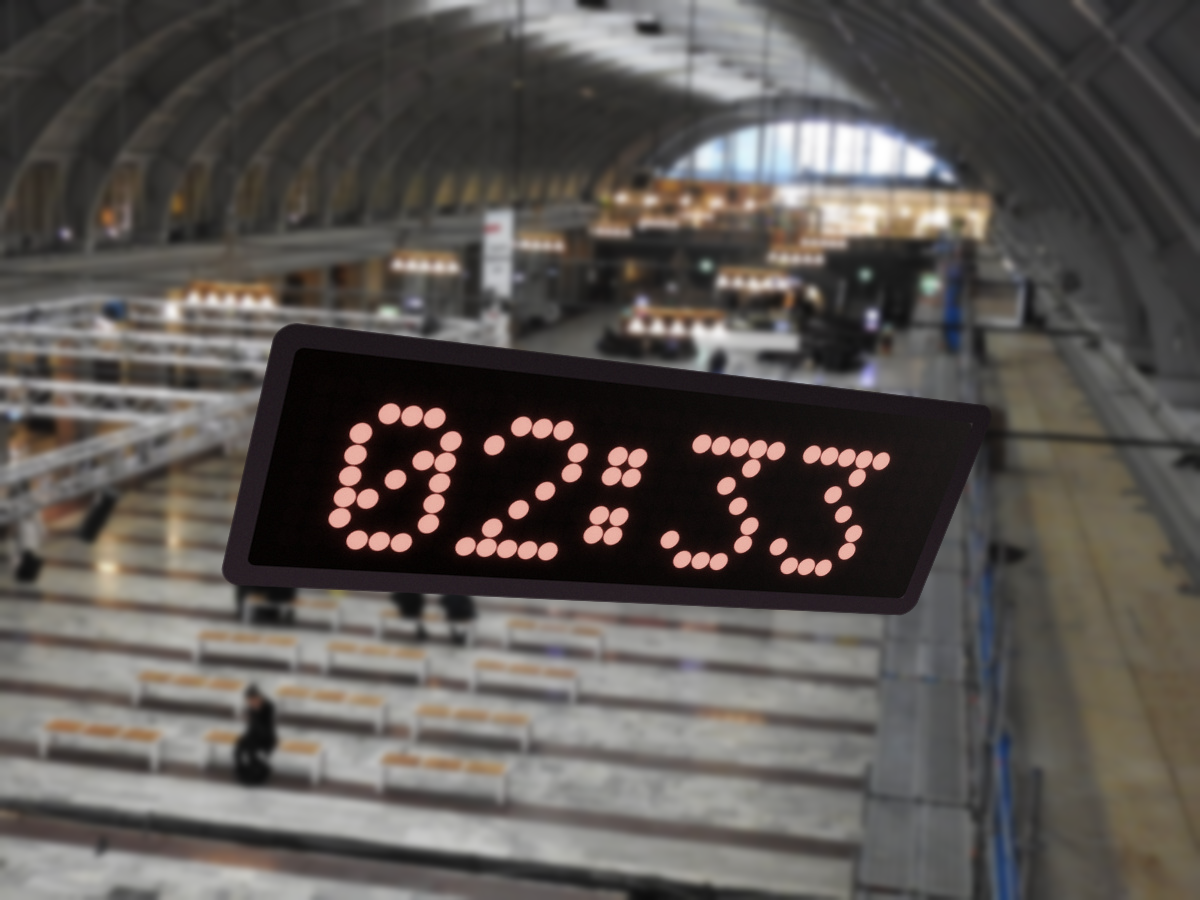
**2:33**
